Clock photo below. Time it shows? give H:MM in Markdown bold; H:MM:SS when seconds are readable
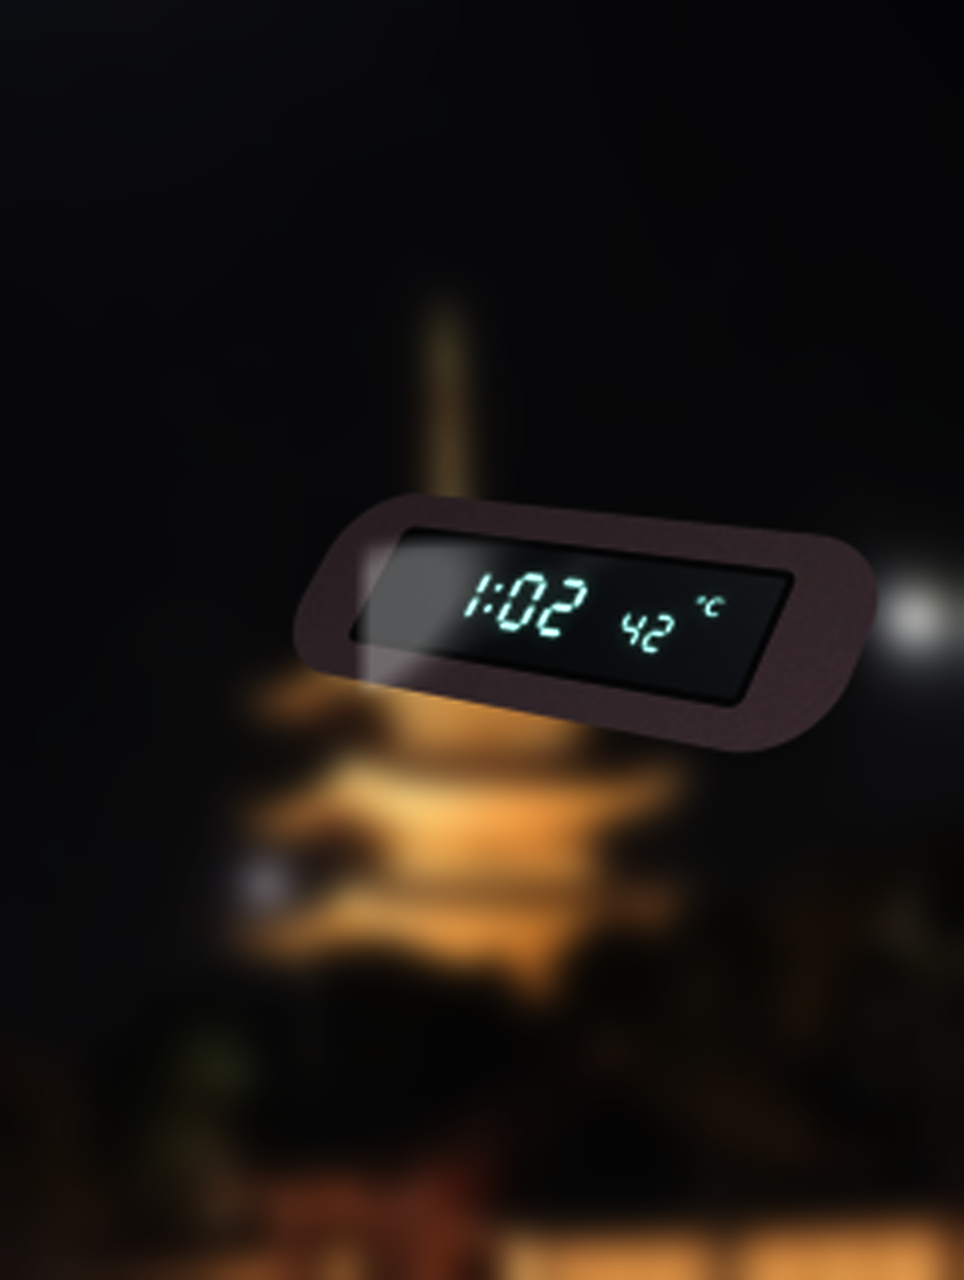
**1:02**
